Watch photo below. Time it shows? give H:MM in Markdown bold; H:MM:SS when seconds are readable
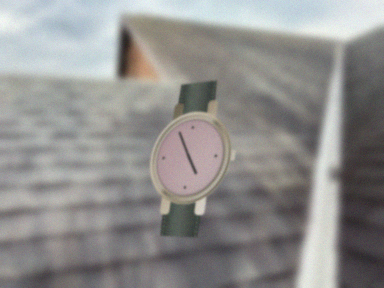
**4:55**
